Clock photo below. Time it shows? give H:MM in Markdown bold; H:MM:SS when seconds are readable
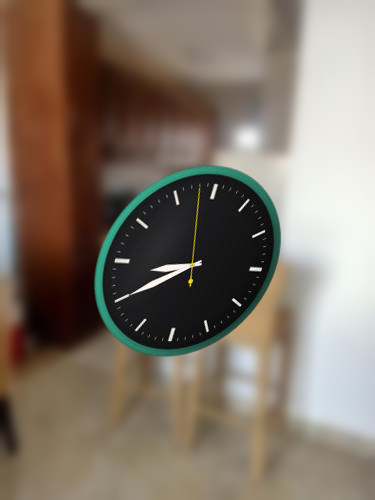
**8:39:58**
